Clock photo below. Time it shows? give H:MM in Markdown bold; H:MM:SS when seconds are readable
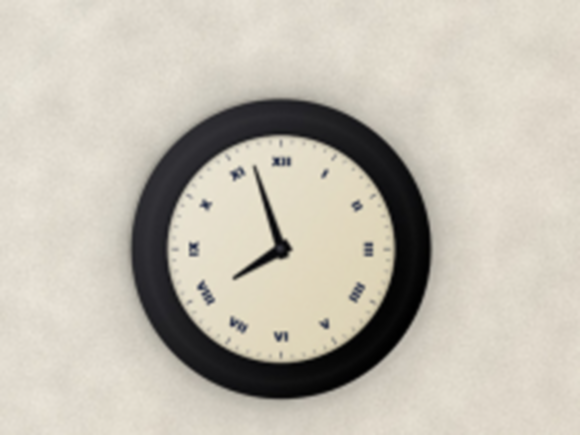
**7:57**
